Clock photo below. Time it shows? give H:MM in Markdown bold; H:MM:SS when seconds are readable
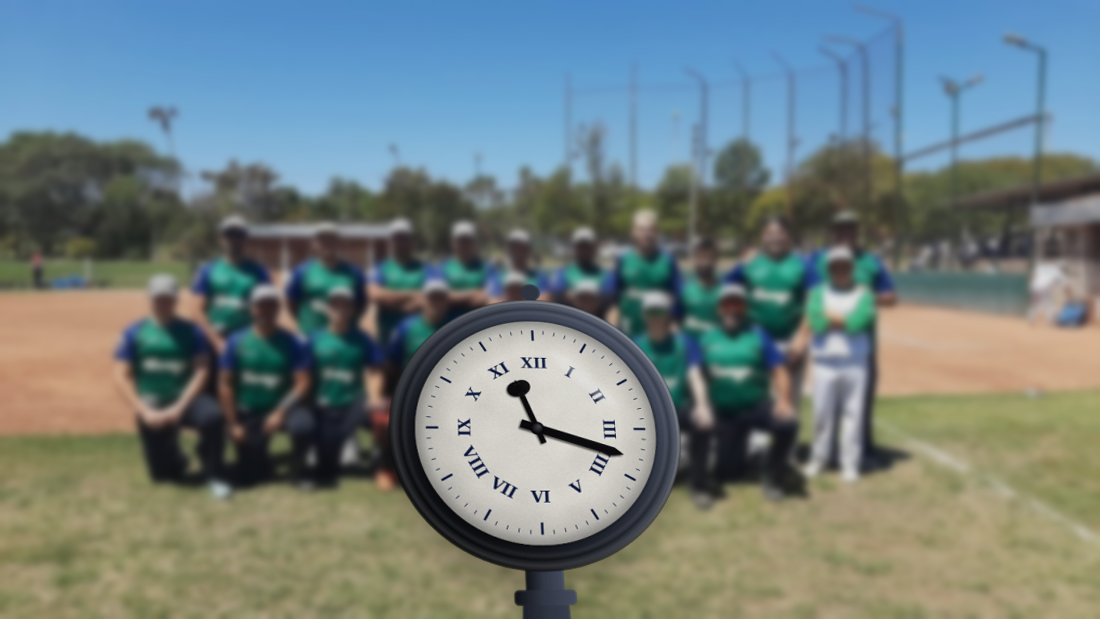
**11:18**
